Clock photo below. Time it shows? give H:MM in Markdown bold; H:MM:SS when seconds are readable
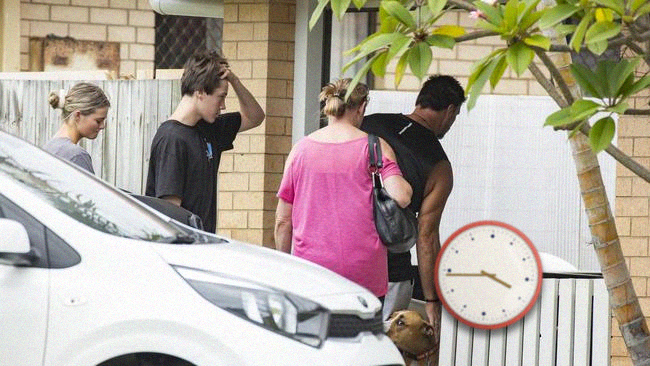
**3:44**
